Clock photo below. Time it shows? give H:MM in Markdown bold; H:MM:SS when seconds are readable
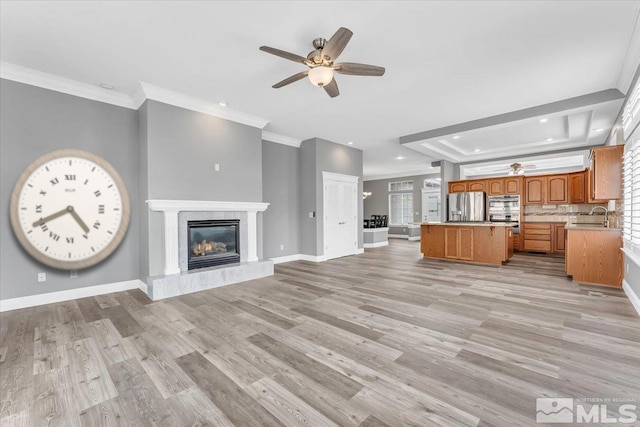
**4:41**
